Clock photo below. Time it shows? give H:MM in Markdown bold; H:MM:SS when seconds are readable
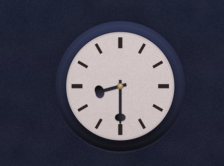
**8:30**
